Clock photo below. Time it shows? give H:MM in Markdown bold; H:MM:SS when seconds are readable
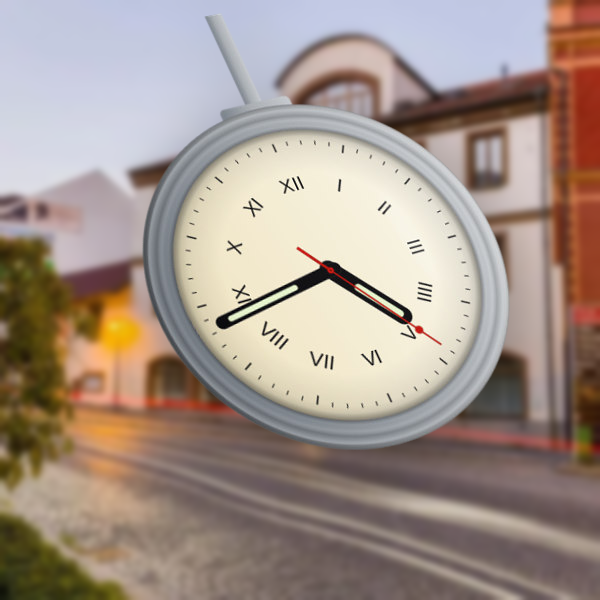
**4:43:24**
